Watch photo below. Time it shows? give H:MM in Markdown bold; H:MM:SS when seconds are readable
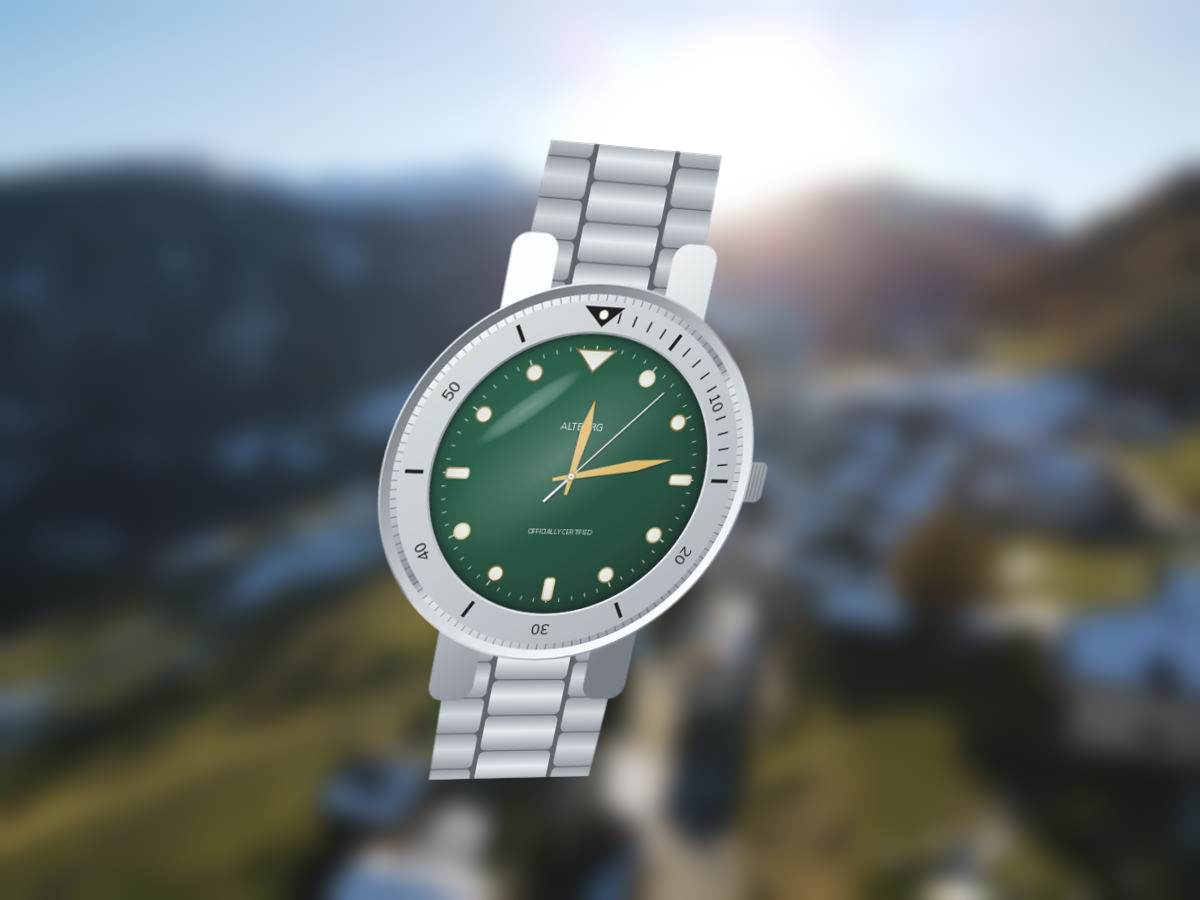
**12:13:07**
